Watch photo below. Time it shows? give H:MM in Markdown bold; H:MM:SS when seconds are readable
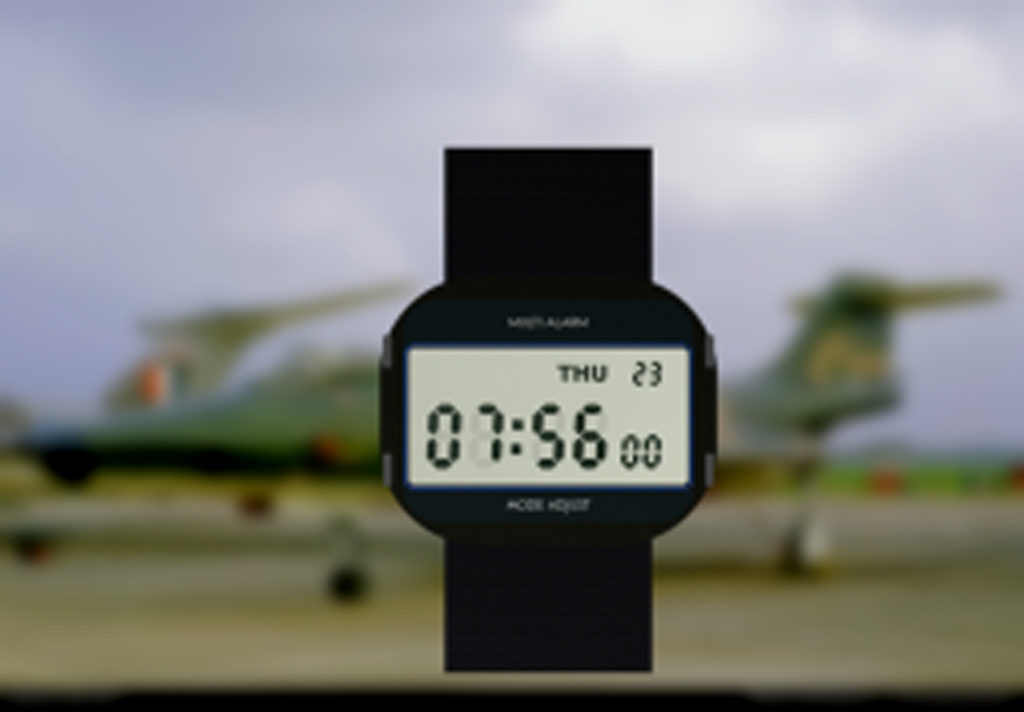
**7:56:00**
